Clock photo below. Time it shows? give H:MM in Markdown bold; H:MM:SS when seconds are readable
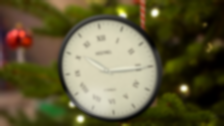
**10:15**
